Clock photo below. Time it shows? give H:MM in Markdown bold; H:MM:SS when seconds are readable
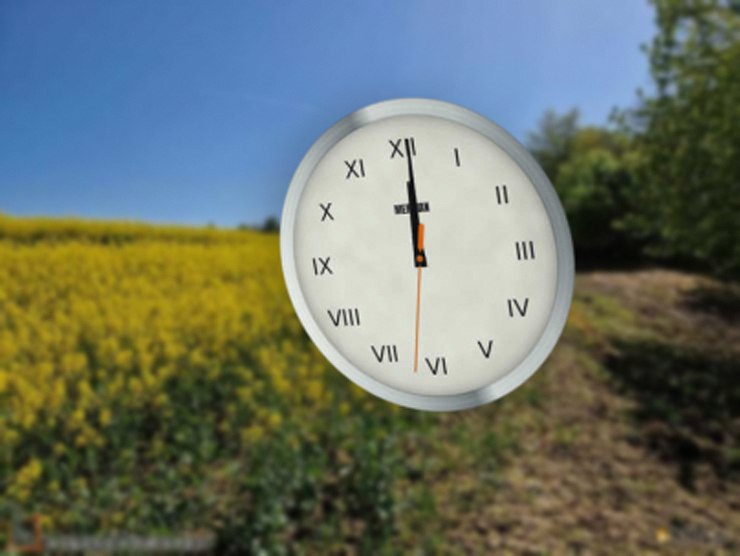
**12:00:32**
